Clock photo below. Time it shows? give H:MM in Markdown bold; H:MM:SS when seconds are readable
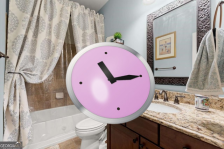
**11:15**
